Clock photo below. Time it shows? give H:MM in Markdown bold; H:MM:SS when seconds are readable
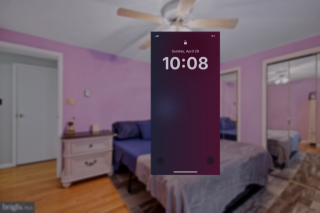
**10:08**
